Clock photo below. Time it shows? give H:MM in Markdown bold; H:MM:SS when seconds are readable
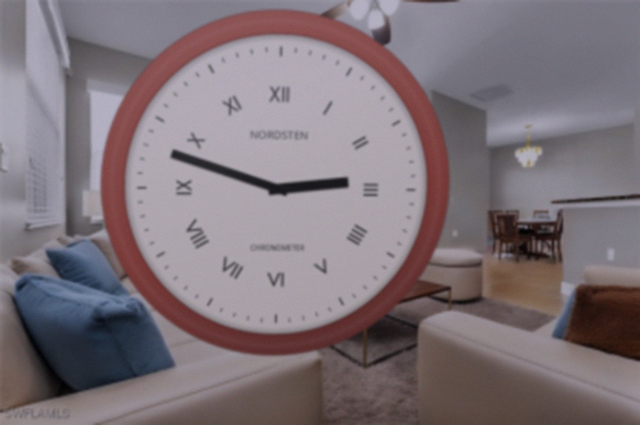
**2:48**
